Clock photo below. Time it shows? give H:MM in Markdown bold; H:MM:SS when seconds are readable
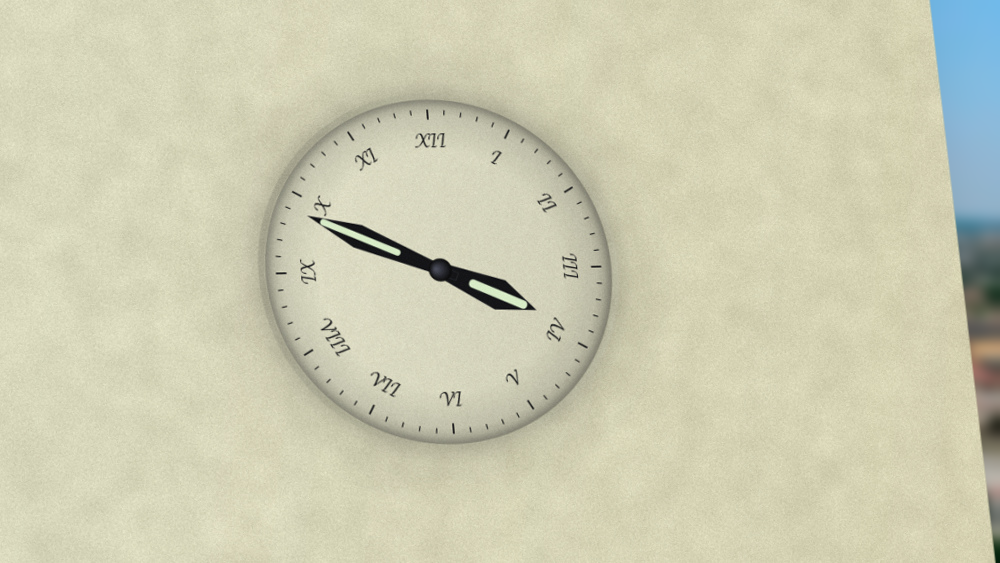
**3:49**
